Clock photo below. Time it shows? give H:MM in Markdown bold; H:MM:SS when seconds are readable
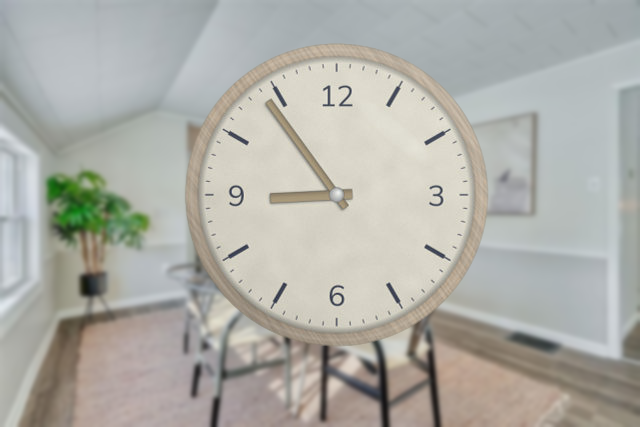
**8:54**
